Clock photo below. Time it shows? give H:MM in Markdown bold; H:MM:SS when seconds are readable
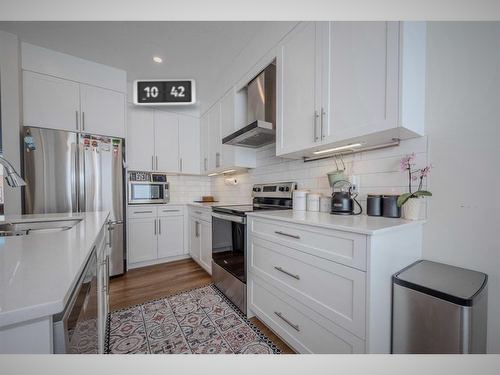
**10:42**
